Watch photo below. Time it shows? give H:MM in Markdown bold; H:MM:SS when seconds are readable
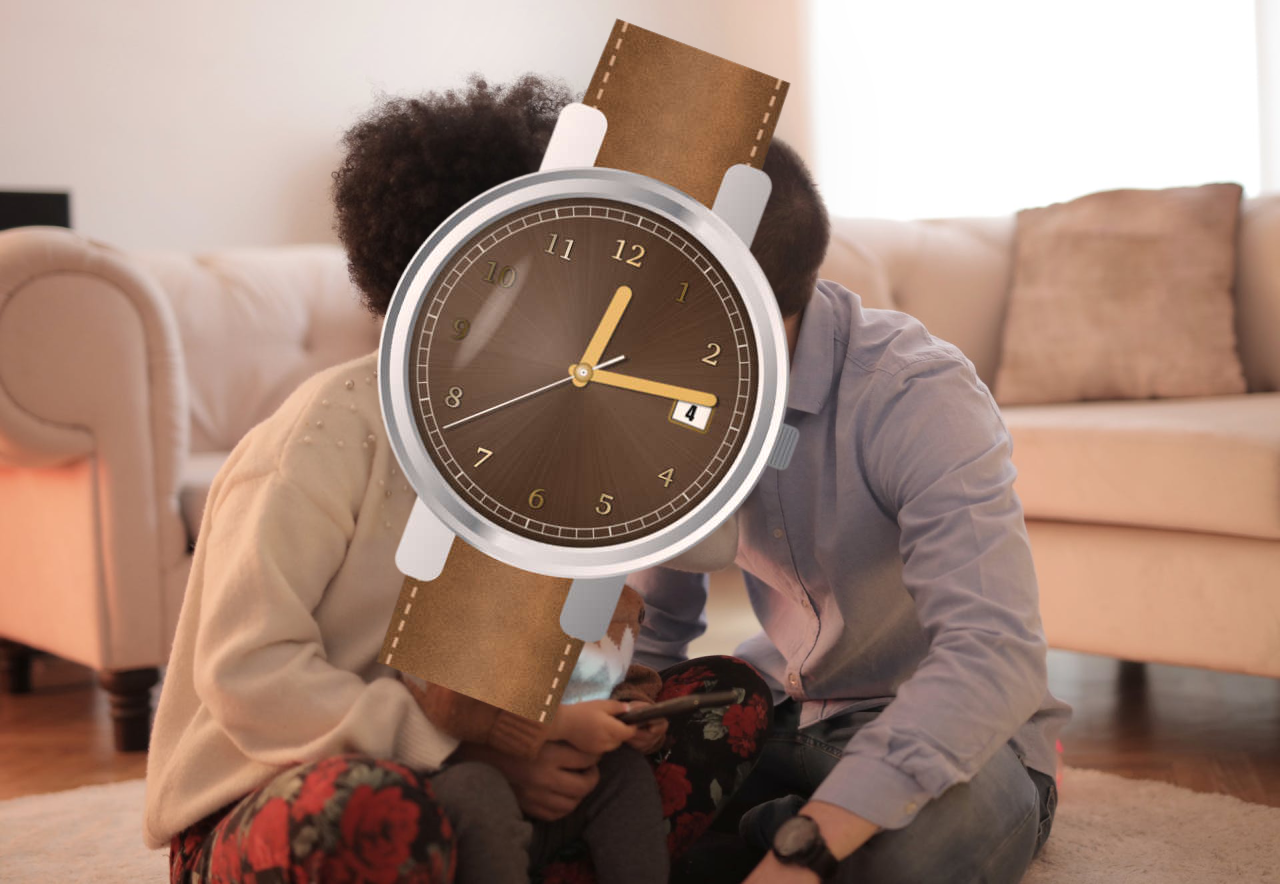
**12:13:38**
